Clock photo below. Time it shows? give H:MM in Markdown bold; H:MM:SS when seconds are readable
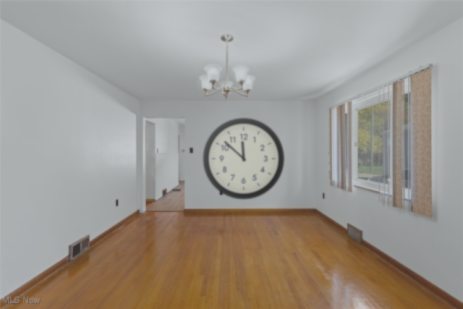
**11:52**
